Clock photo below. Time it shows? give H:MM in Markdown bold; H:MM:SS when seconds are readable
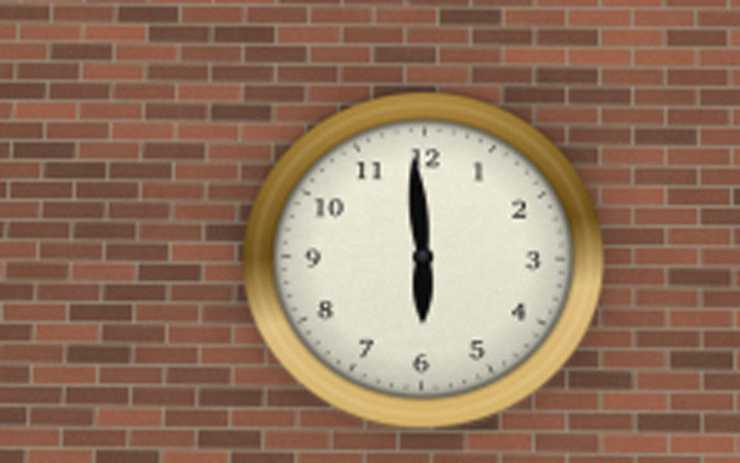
**5:59**
